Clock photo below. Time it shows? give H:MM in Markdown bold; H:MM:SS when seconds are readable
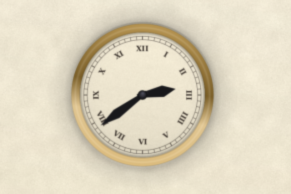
**2:39**
